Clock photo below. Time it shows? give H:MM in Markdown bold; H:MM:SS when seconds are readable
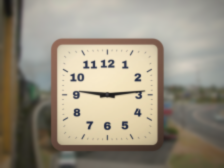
**9:14**
